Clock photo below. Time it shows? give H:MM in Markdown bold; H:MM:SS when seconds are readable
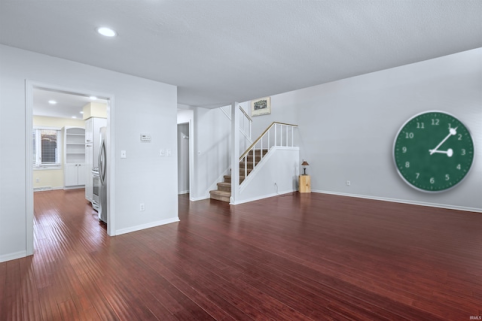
**3:07**
